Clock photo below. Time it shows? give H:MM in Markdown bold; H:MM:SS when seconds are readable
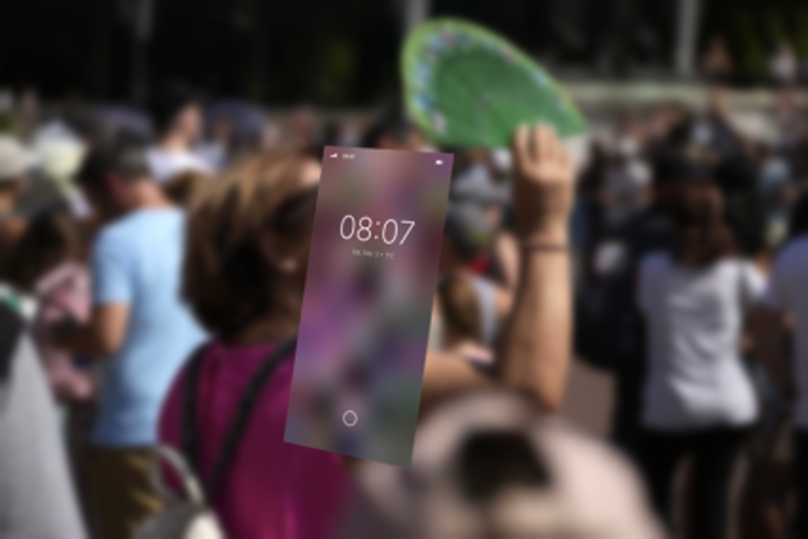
**8:07**
